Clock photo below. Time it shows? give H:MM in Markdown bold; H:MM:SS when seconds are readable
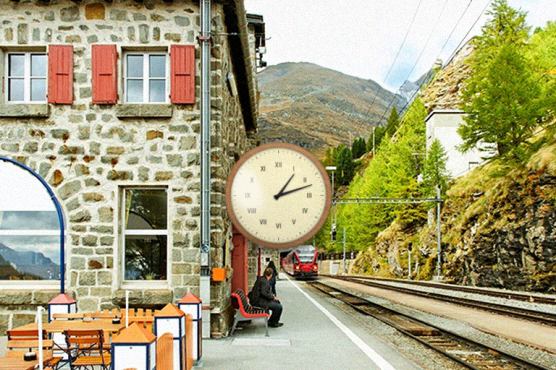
**1:12**
